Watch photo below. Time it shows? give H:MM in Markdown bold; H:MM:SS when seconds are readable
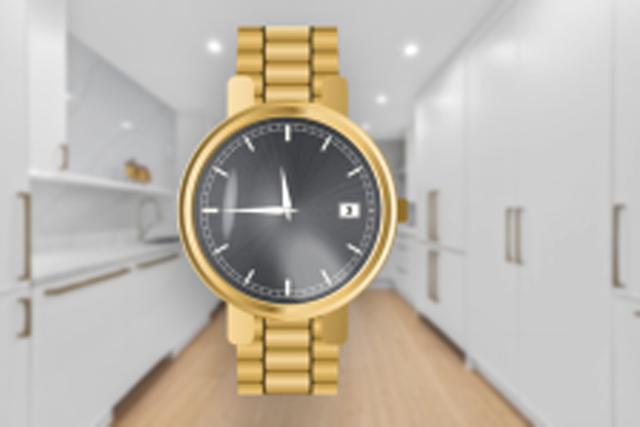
**11:45**
